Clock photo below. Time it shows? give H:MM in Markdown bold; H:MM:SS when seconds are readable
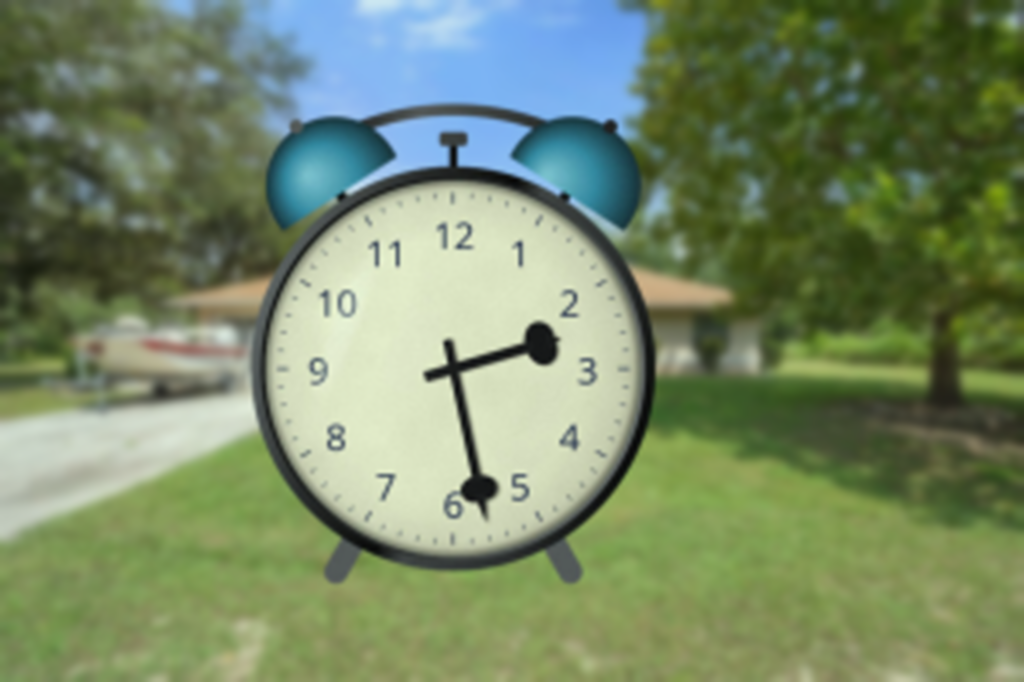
**2:28**
